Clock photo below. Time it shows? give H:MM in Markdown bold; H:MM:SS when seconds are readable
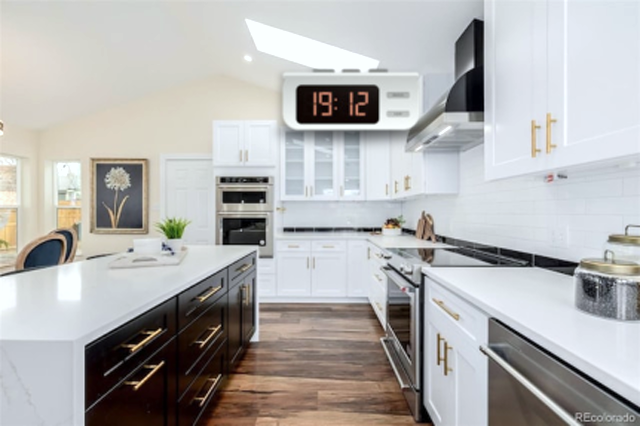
**19:12**
